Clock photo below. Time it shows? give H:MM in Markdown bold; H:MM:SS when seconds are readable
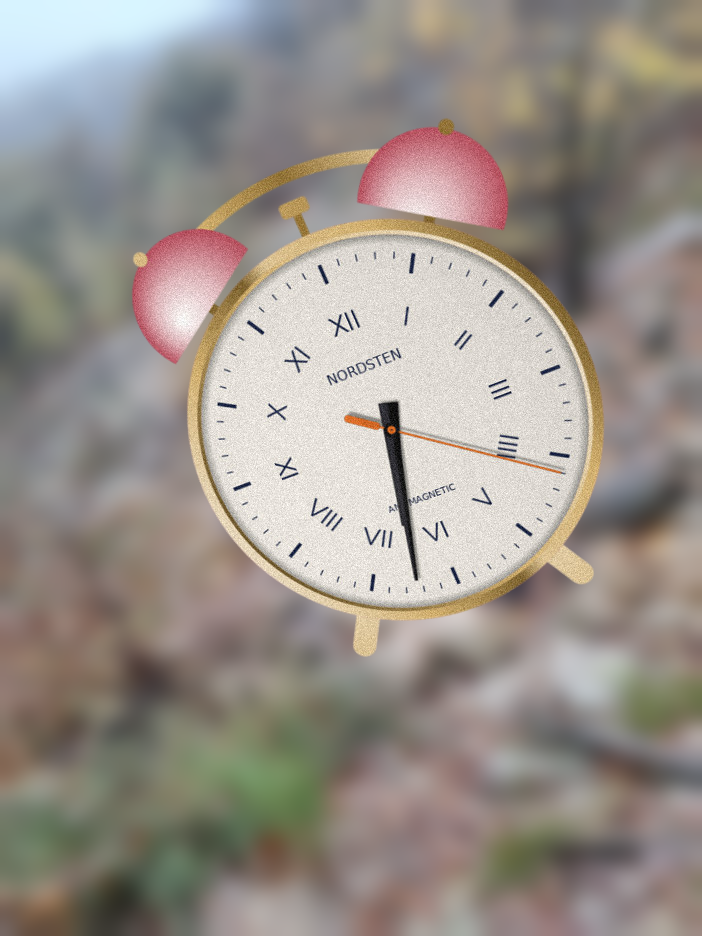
**6:32:21**
